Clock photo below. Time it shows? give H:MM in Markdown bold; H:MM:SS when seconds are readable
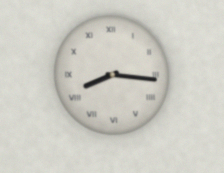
**8:16**
